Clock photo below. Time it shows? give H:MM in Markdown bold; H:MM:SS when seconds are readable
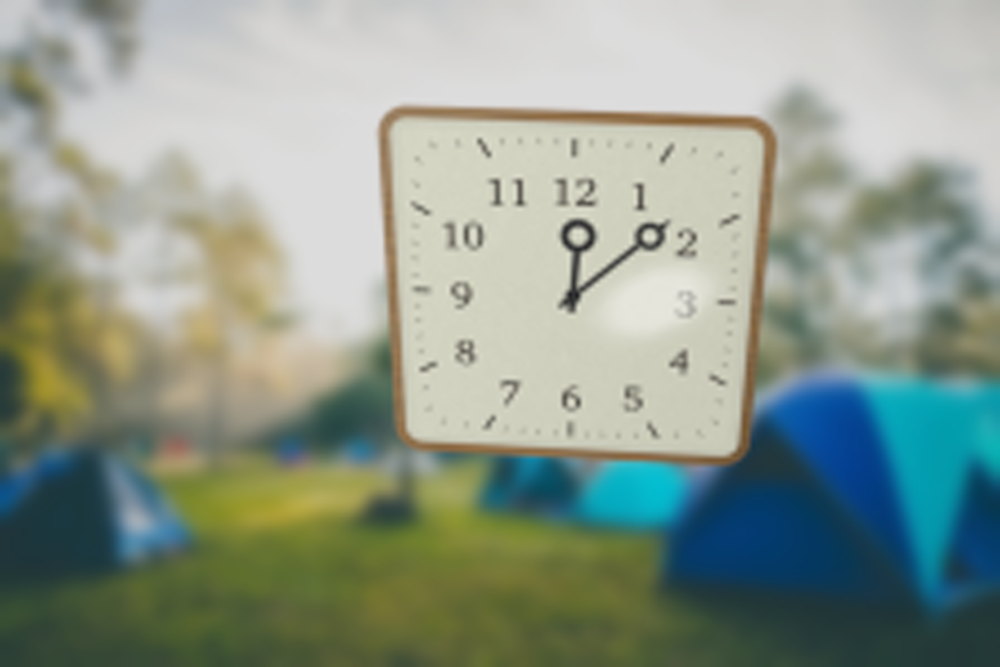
**12:08**
